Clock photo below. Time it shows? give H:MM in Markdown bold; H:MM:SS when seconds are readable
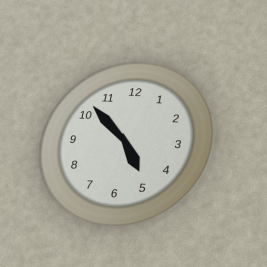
**4:52**
